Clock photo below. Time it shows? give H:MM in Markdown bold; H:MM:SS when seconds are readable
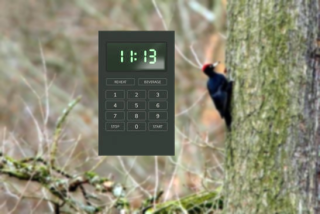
**11:13**
